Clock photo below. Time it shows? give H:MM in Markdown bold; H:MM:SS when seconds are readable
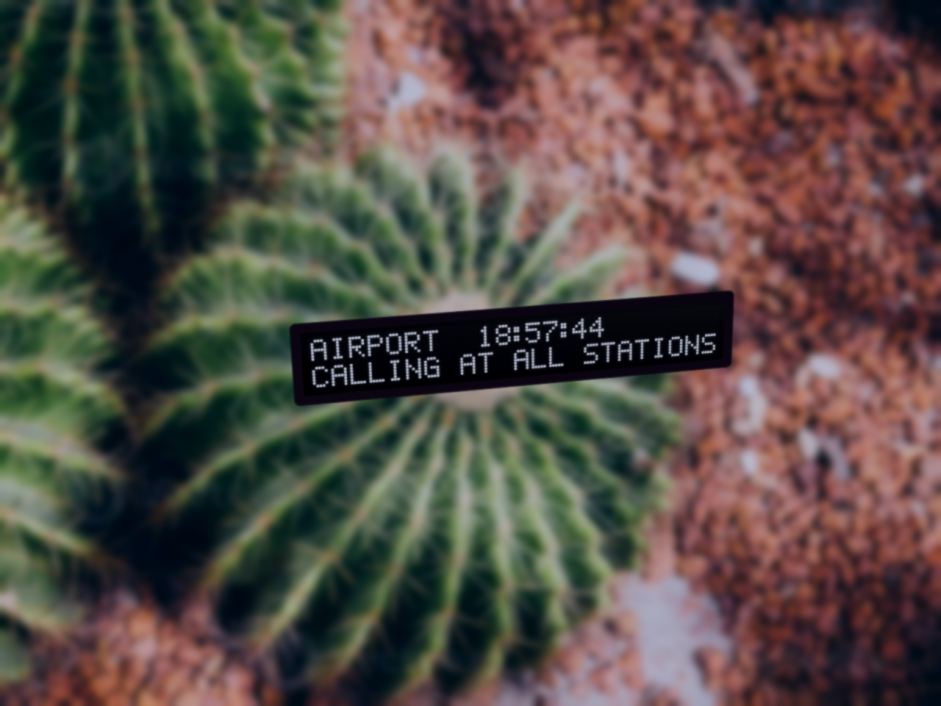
**18:57:44**
